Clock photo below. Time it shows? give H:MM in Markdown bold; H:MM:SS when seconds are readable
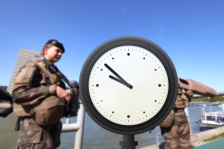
**9:52**
